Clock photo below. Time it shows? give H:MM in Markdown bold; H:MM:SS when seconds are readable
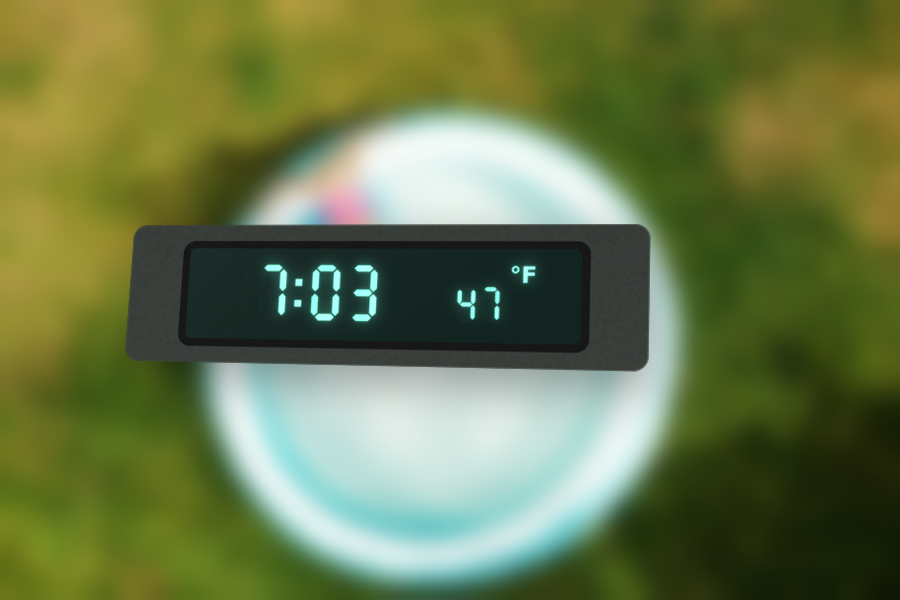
**7:03**
